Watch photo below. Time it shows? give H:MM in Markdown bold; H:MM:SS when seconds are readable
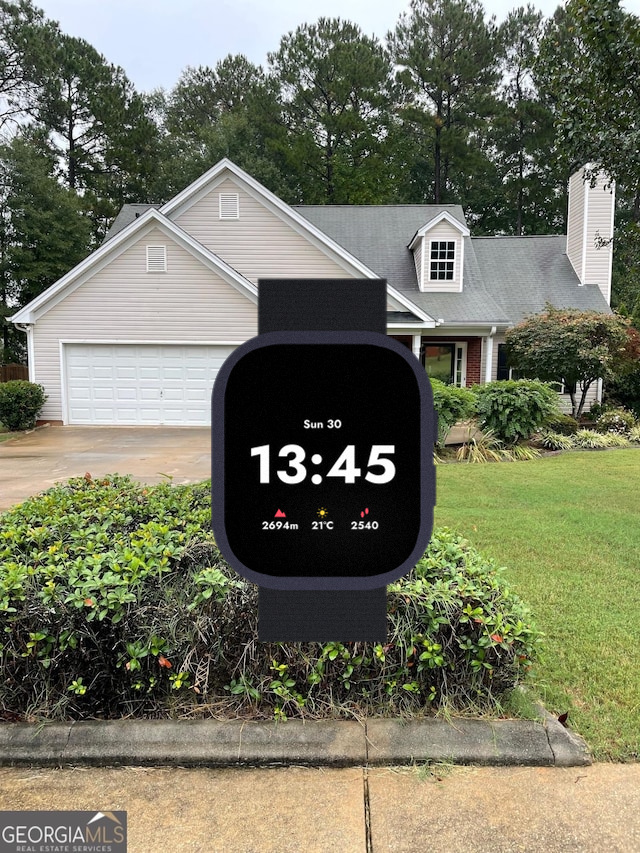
**13:45**
